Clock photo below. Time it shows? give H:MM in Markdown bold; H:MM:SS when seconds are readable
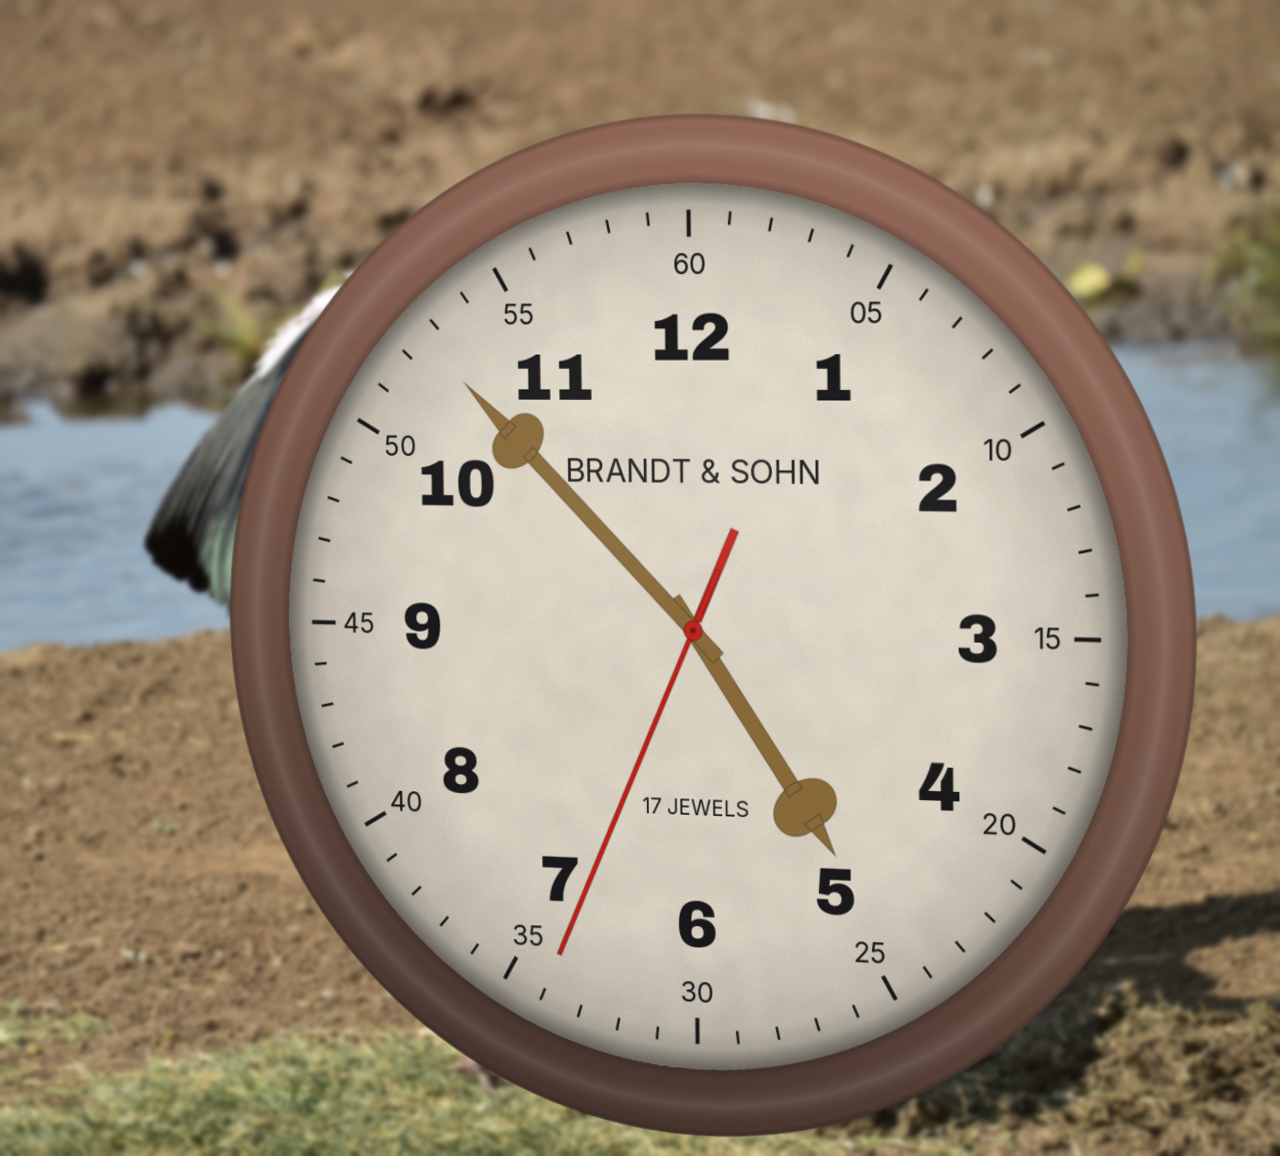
**4:52:34**
